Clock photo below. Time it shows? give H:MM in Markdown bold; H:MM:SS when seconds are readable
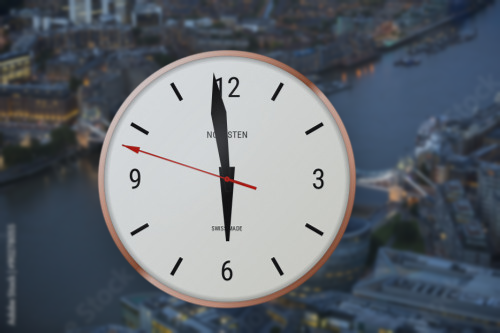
**5:58:48**
